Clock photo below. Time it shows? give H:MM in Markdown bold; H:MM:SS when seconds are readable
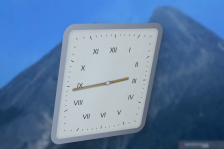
**2:44**
